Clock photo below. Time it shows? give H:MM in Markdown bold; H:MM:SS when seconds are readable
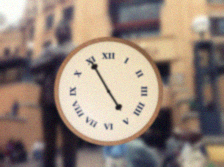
**4:55**
